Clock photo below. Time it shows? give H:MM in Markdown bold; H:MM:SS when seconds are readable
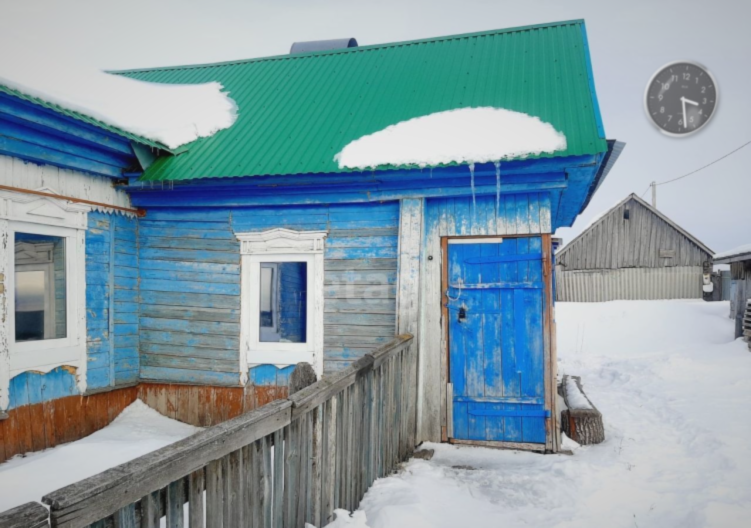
**3:28**
